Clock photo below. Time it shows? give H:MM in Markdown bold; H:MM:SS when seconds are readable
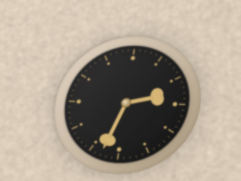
**2:33**
